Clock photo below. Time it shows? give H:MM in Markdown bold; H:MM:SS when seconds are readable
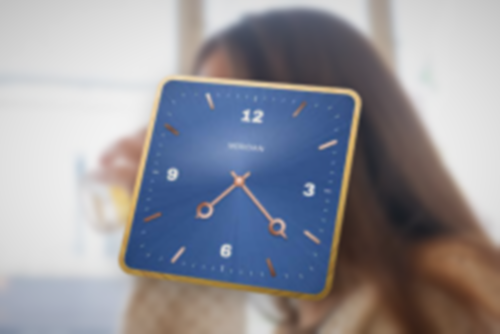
**7:22**
